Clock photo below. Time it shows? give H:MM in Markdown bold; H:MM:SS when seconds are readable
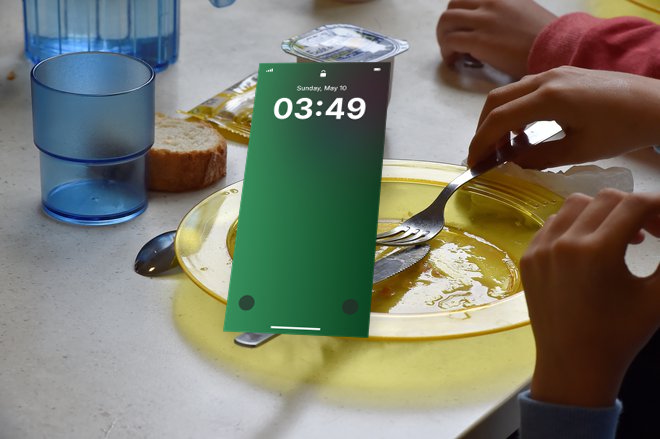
**3:49**
